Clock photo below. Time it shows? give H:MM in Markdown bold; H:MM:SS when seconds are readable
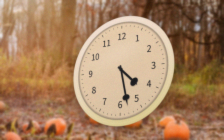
**4:28**
